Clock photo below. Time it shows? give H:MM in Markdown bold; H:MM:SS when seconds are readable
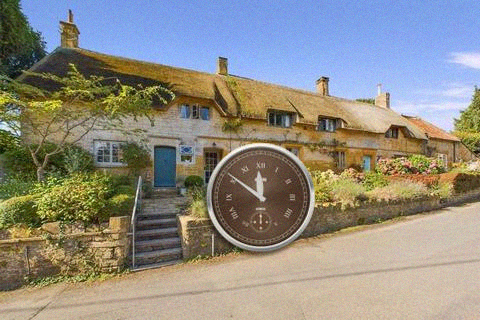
**11:51**
